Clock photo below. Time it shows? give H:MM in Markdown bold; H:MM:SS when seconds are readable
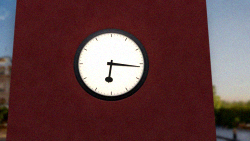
**6:16**
